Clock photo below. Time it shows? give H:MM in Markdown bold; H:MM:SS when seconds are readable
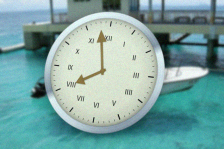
**7:58**
